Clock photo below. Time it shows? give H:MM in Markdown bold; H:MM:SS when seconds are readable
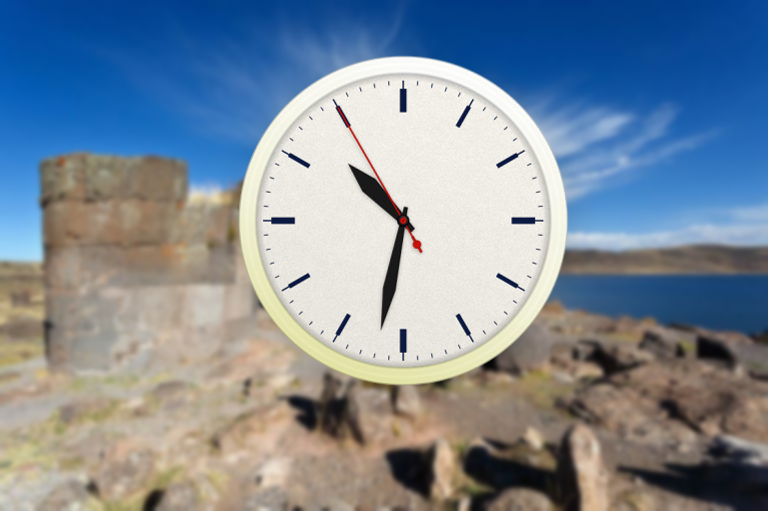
**10:31:55**
